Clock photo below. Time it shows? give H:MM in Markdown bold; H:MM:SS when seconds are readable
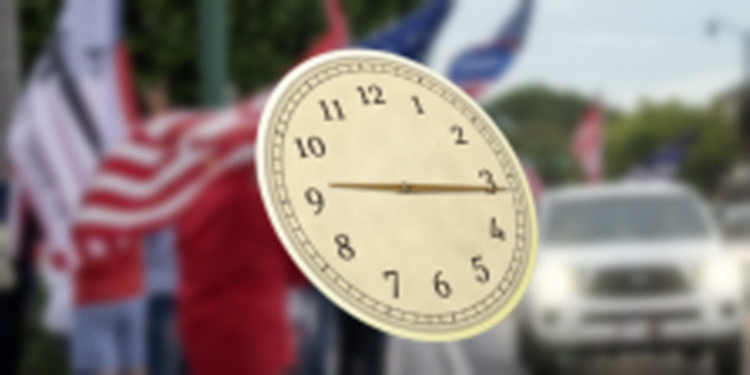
**9:16**
